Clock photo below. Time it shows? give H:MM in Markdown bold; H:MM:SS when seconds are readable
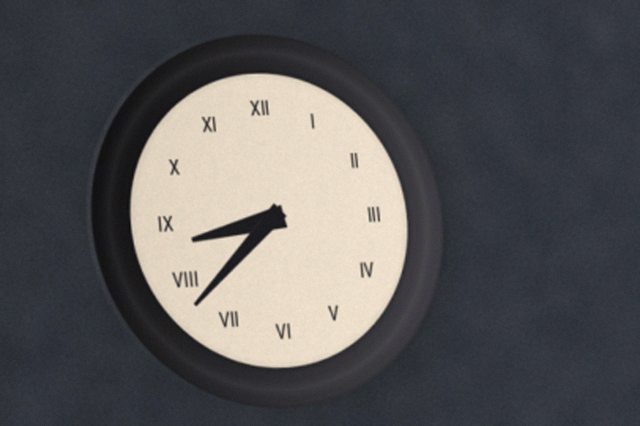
**8:38**
